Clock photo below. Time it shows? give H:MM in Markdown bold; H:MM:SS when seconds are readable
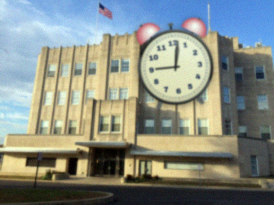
**9:02**
